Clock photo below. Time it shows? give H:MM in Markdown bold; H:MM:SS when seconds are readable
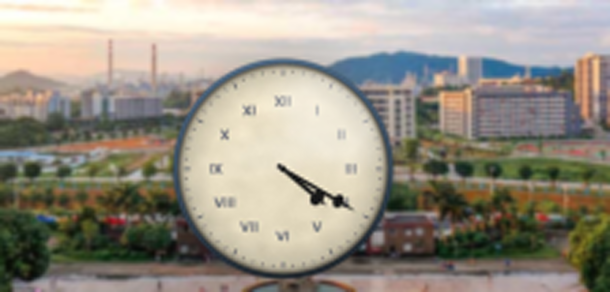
**4:20**
